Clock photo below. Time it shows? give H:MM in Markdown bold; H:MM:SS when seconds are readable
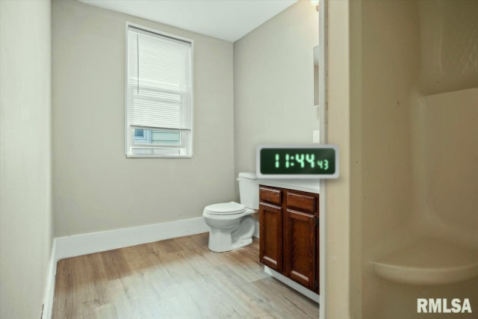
**11:44**
